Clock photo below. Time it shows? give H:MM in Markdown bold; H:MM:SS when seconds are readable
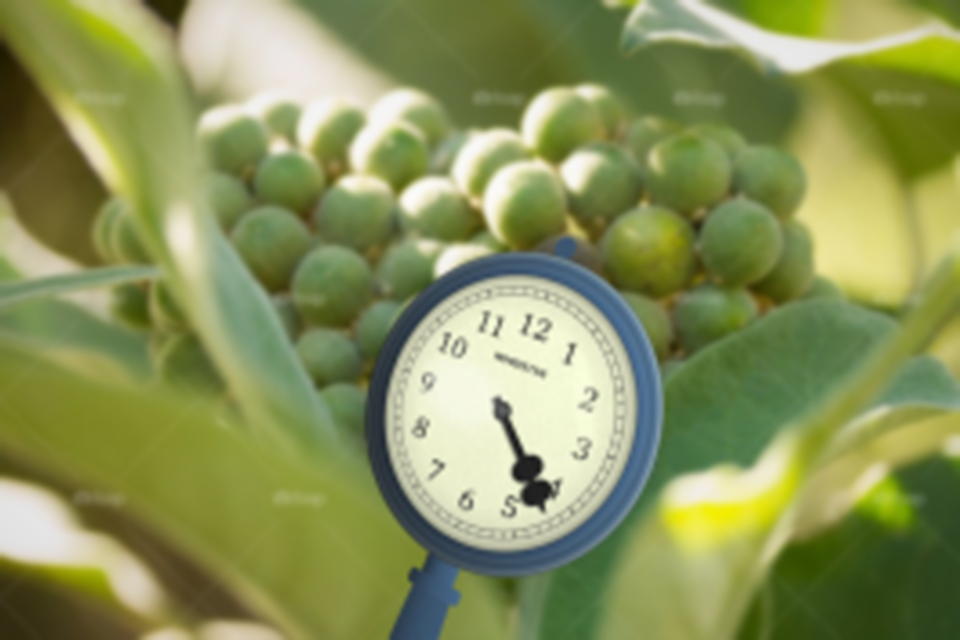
**4:22**
